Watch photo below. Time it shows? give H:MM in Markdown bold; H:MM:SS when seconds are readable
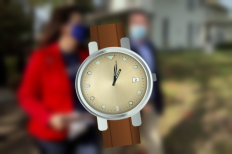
**1:02**
